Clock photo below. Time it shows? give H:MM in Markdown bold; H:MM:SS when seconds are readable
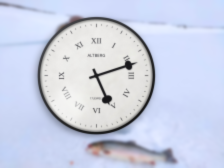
**5:12**
